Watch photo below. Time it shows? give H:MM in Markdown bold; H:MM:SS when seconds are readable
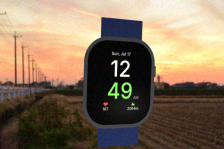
**12:49**
